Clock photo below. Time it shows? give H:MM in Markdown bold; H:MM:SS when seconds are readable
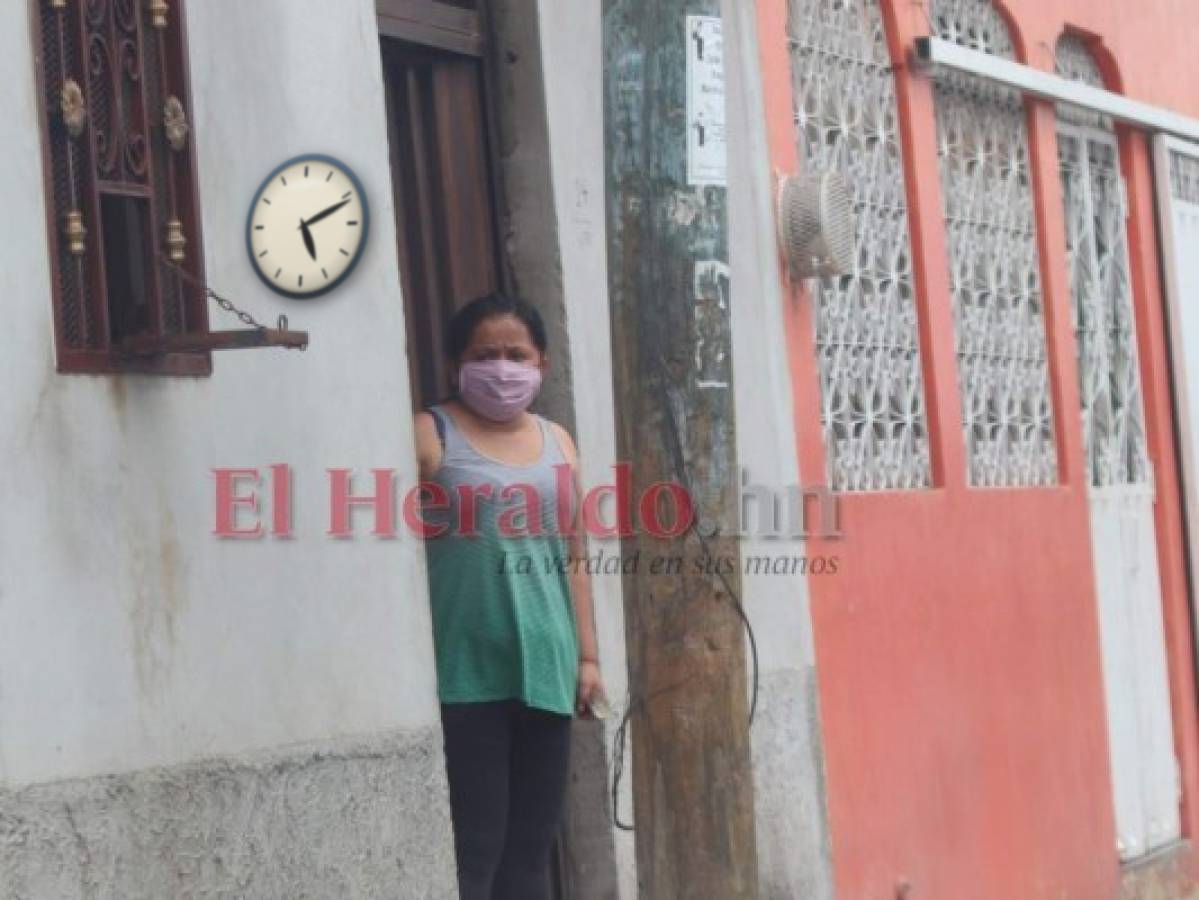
**5:11**
